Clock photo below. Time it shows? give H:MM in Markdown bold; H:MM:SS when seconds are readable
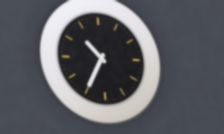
**10:35**
